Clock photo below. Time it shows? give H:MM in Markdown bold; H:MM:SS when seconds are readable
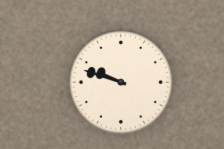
**9:48**
